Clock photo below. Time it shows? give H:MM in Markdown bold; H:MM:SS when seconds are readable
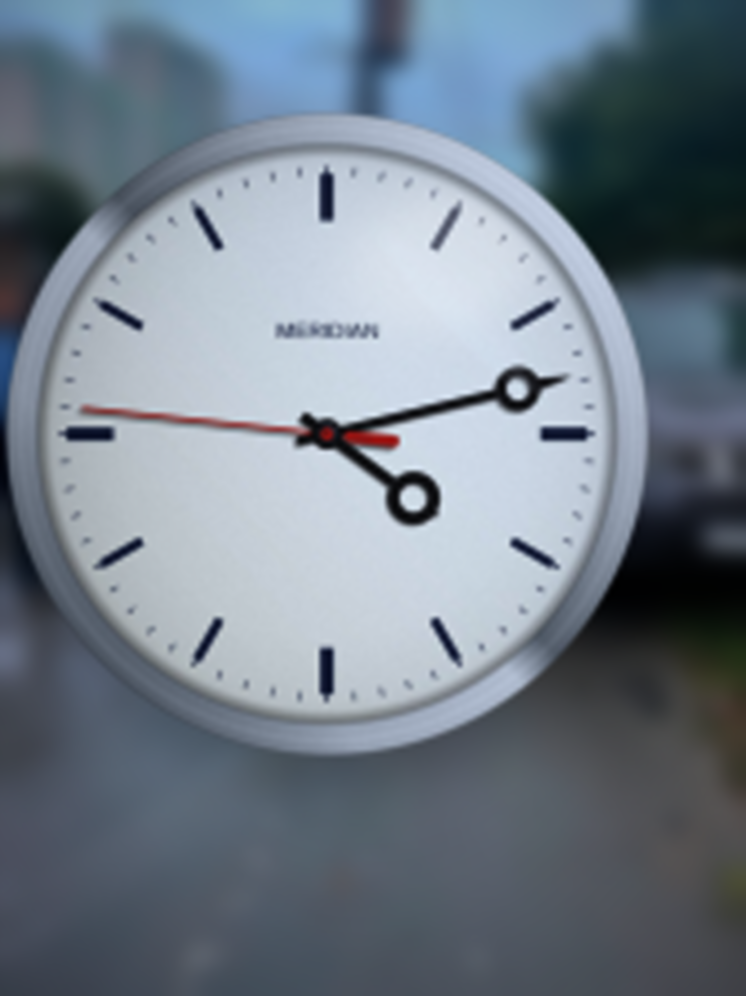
**4:12:46**
